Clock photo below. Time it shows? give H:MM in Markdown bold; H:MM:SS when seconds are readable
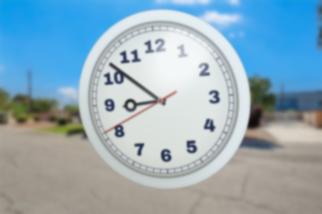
**8:51:41**
